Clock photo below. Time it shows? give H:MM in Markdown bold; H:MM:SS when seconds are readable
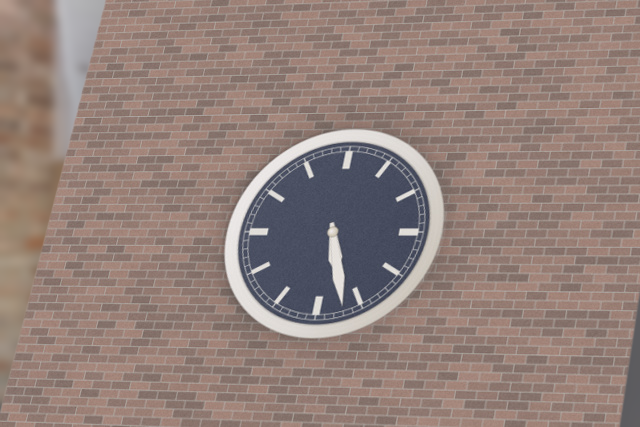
**5:27**
